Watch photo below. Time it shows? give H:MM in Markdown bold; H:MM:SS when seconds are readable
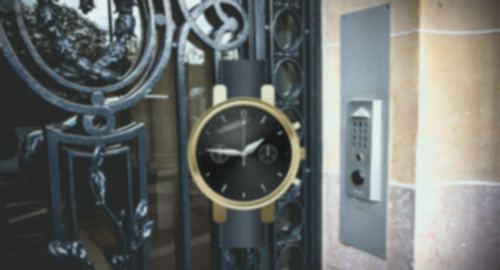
**1:46**
